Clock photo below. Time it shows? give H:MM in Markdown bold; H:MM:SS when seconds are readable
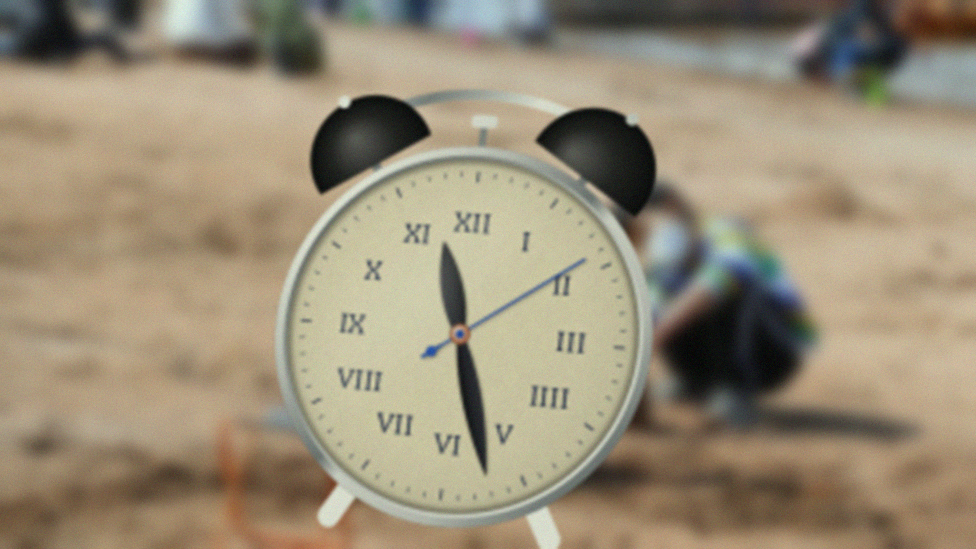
**11:27:09**
